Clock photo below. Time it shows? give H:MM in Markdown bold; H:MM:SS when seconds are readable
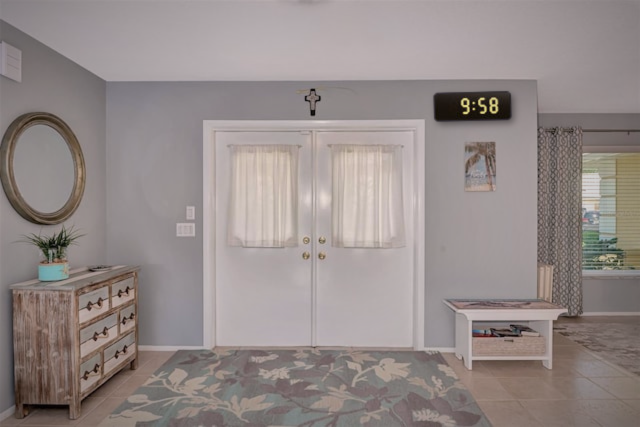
**9:58**
